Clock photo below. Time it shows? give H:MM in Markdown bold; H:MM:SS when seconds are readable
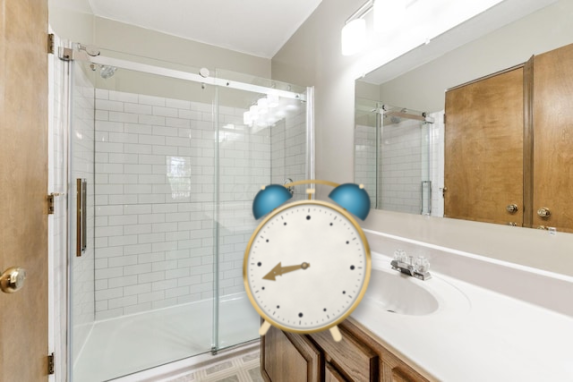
**8:42**
